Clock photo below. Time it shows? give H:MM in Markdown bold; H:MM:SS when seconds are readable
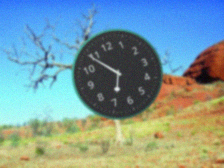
**6:54**
